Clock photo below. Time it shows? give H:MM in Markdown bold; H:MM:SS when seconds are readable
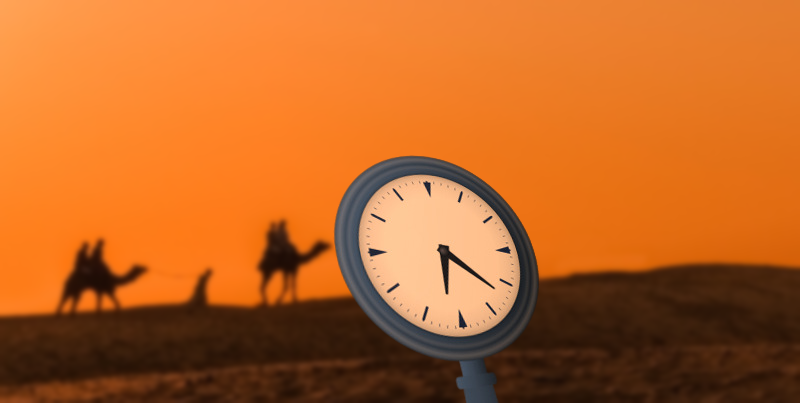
**6:22**
